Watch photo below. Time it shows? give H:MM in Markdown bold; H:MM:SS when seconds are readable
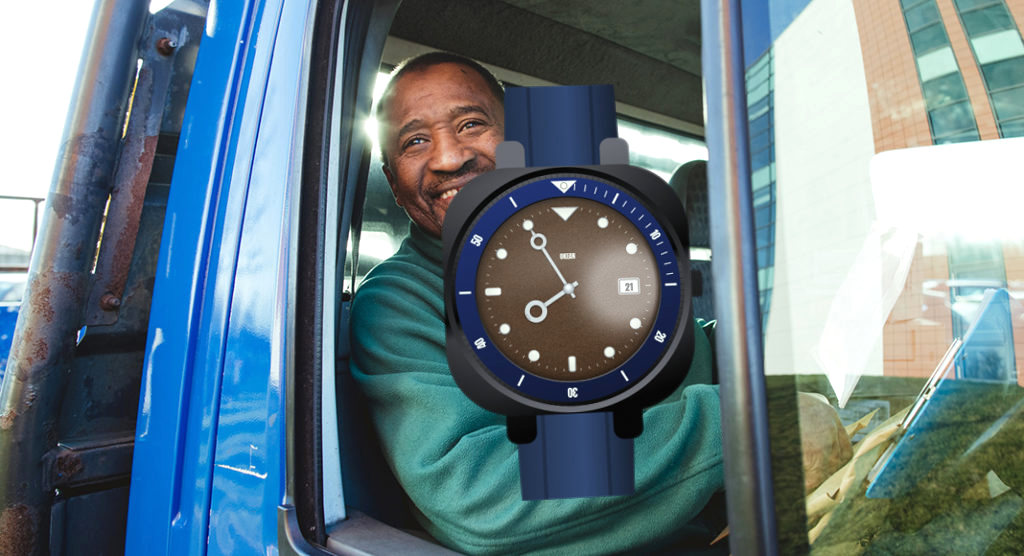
**7:55**
